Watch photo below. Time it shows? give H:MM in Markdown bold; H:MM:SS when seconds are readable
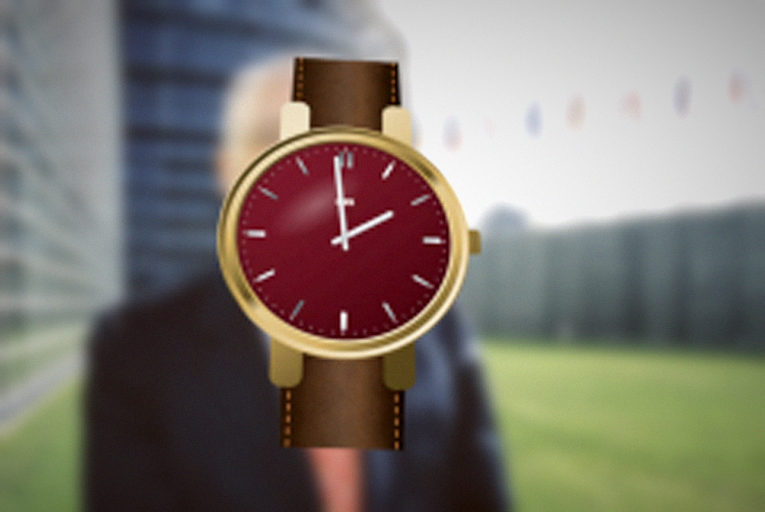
**1:59**
